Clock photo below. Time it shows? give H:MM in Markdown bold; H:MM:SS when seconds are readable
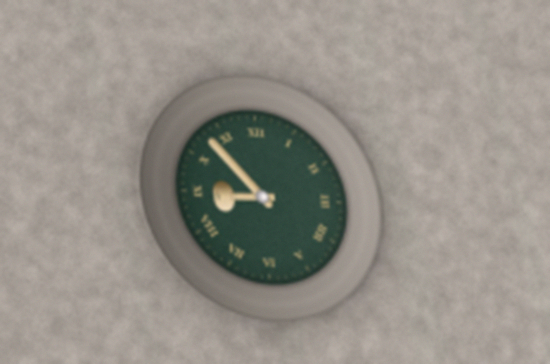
**8:53**
